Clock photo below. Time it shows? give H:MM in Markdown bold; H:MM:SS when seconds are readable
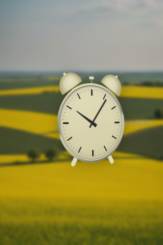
**10:06**
